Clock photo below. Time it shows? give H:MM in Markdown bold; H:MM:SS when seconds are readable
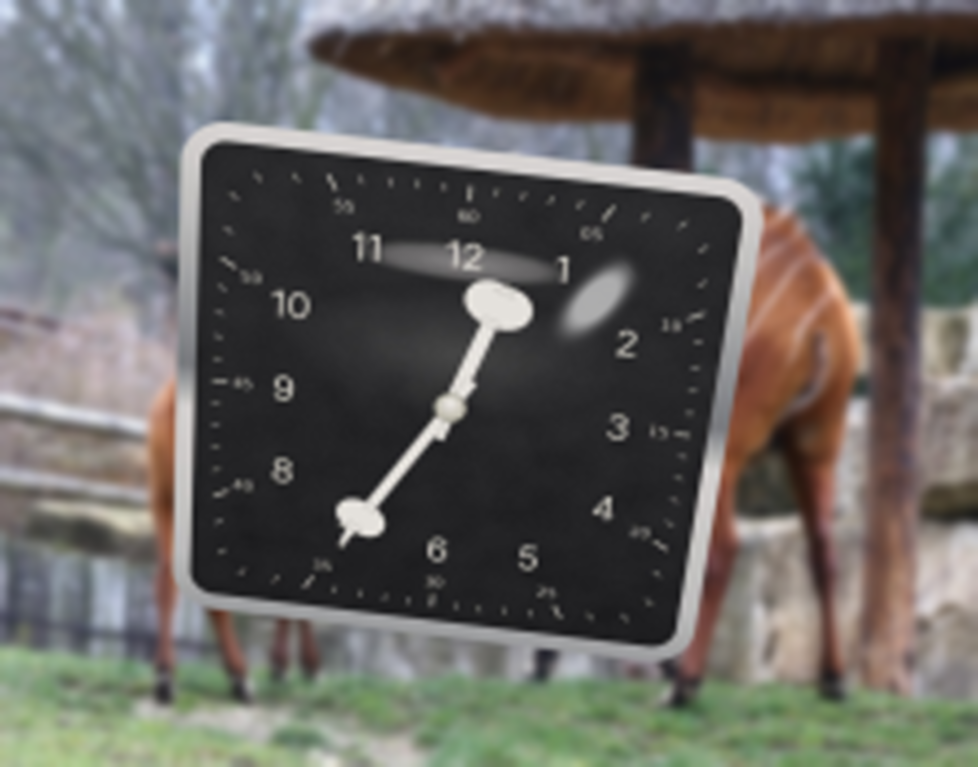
**12:35**
